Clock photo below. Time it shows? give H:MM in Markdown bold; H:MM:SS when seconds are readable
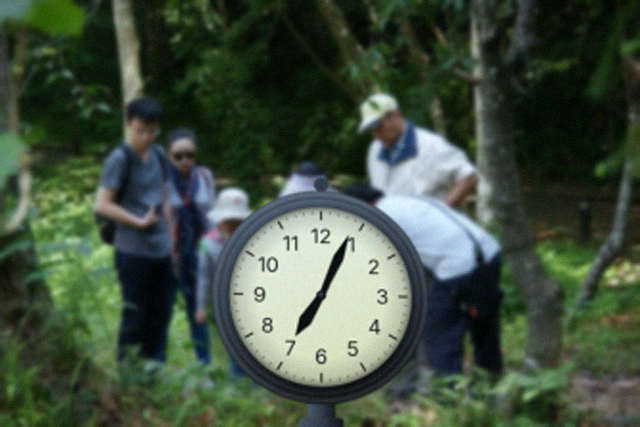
**7:04**
